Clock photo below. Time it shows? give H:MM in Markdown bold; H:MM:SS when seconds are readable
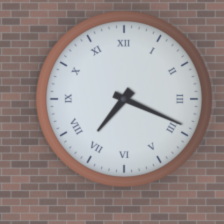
**7:19**
